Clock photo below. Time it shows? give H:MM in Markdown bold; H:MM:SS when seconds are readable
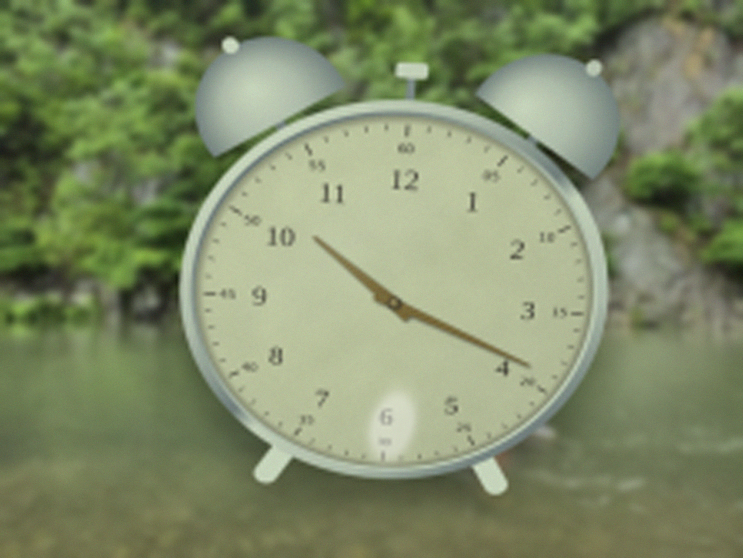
**10:19**
